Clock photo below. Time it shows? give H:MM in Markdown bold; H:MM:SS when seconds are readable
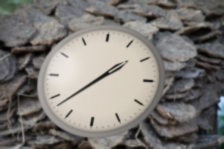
**1:38**
